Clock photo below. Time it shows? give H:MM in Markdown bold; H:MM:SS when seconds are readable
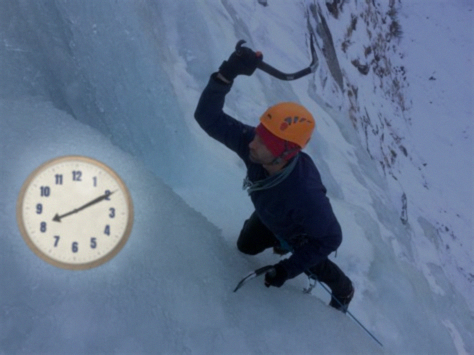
**8:10**
